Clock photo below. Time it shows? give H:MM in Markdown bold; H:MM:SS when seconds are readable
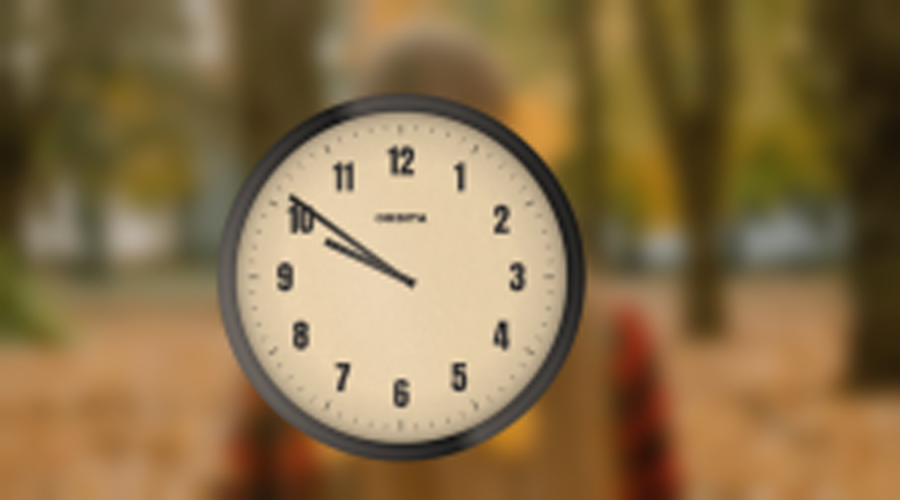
**9:51**
